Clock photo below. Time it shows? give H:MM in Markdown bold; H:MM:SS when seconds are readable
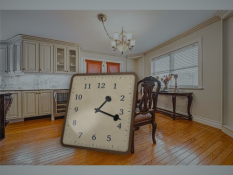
**1:18**
